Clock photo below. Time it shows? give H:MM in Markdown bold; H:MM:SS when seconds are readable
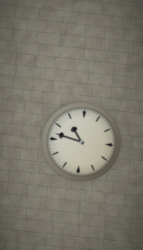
**10:47**
